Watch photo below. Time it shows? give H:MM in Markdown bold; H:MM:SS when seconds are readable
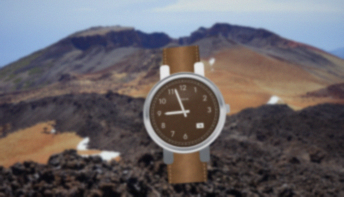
**8:57**
